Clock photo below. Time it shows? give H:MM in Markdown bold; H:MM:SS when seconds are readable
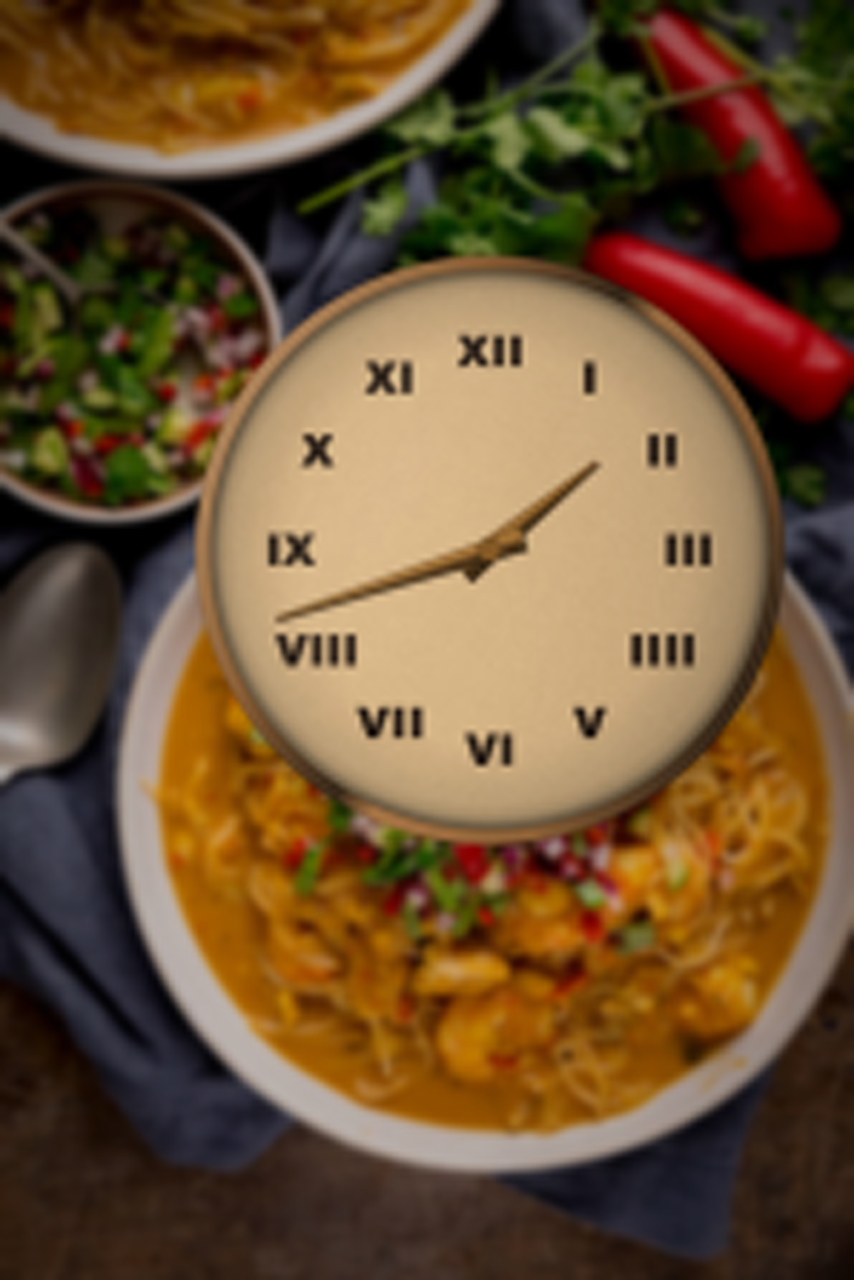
**1:42**
